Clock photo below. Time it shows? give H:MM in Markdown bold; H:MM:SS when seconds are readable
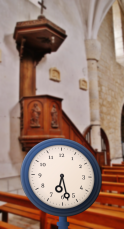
**6:28**
